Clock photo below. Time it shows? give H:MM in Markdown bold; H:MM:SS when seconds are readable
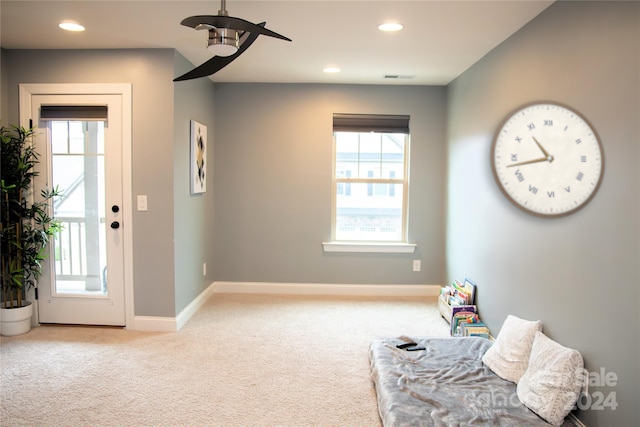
**10:43**
